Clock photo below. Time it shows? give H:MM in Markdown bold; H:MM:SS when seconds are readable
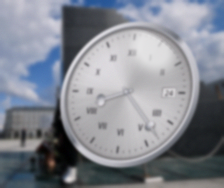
**8:23**
